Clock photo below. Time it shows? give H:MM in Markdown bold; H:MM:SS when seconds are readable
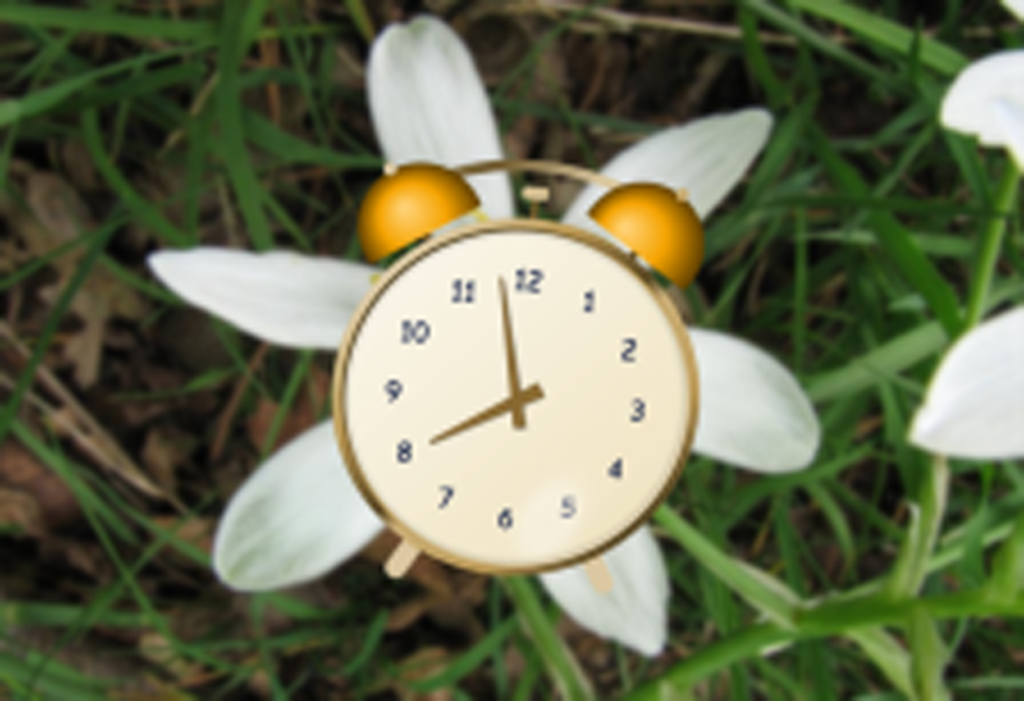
**7:58**
